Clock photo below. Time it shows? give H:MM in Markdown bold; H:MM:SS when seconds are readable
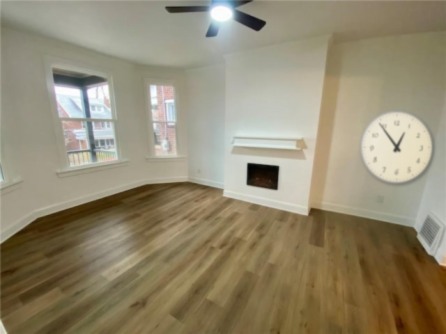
**12:54**
